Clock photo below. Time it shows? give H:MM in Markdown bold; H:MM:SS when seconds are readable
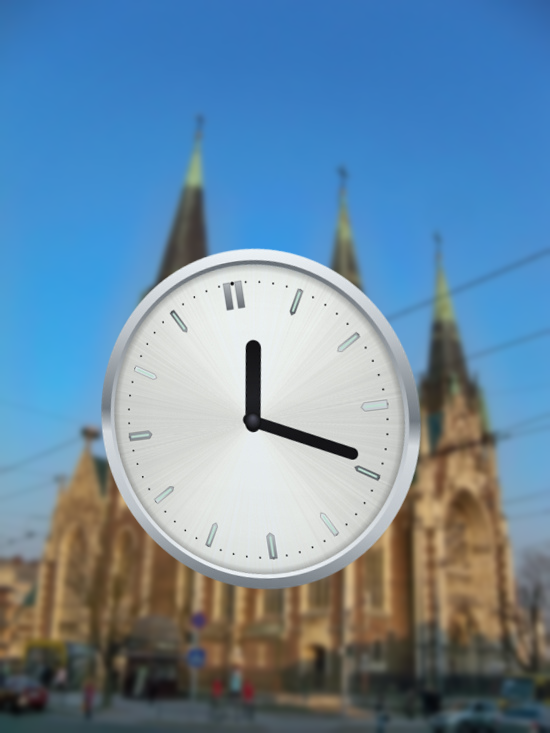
**12:19**
